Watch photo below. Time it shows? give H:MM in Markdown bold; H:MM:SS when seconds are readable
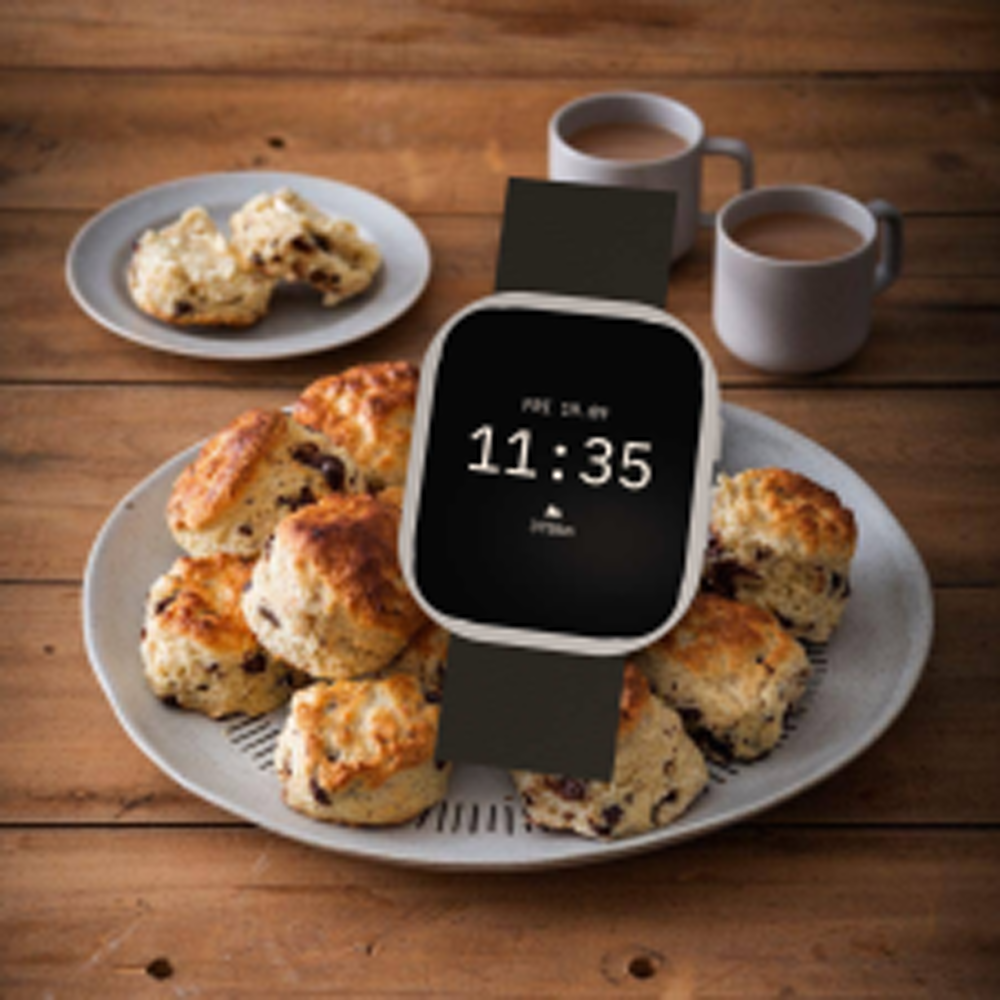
**11:35**
